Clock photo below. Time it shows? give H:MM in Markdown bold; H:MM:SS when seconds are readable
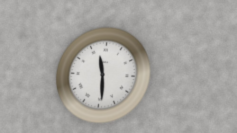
**11:29**
